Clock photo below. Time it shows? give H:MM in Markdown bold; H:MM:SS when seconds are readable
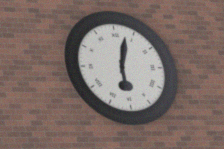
**6:03**
